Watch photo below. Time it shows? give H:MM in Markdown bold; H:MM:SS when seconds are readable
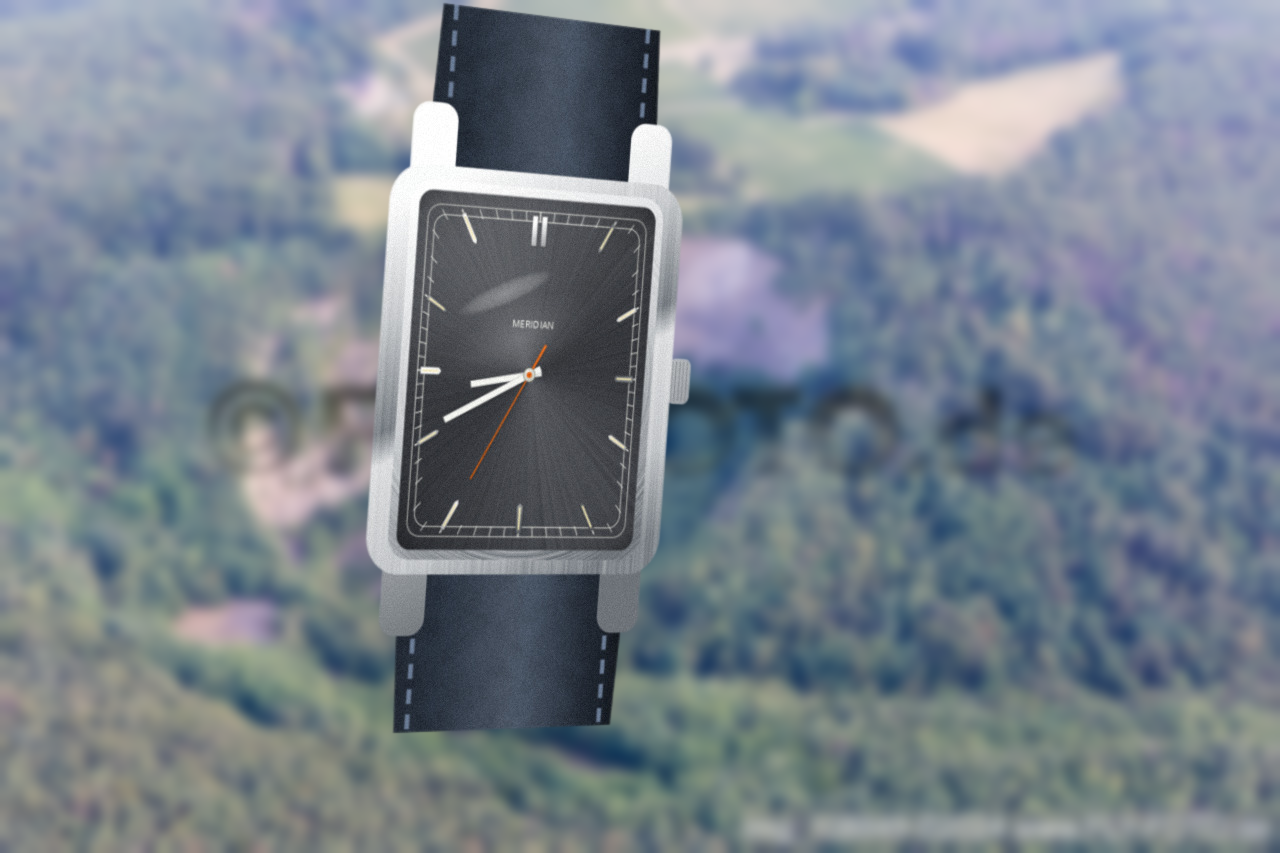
**8:40:35**
